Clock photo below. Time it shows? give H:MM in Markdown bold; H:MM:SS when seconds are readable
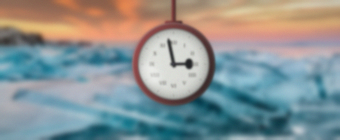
**2:58**
